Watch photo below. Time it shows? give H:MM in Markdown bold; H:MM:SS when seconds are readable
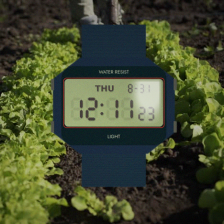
**12:11:23**
